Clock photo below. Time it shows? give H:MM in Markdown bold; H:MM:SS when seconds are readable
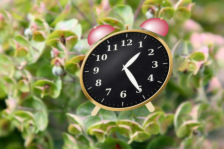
**1:25**
